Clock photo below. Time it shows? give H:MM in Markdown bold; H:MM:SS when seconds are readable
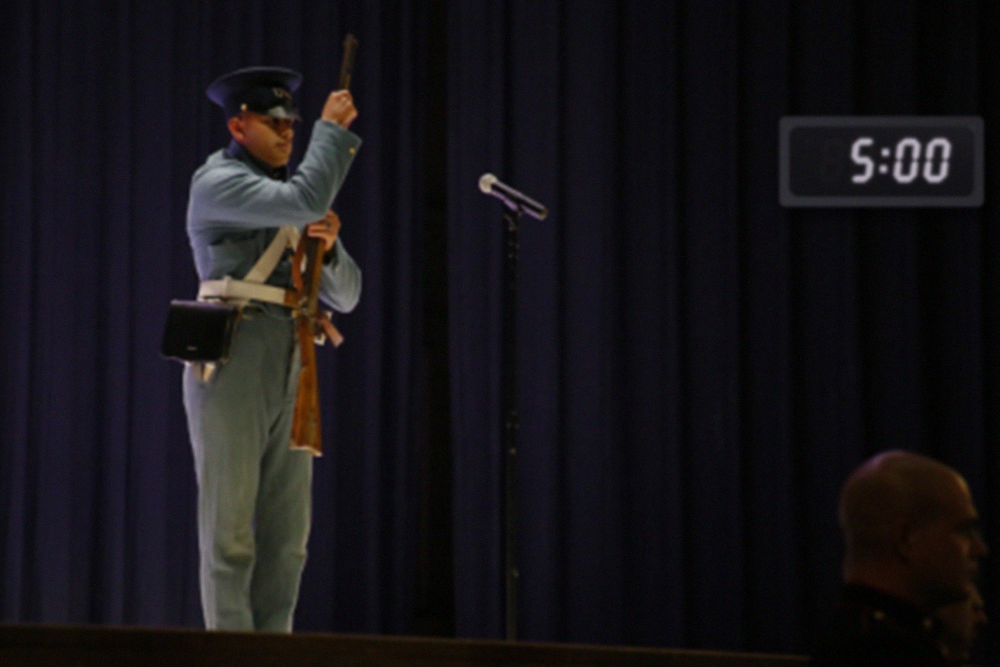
**5:00**
